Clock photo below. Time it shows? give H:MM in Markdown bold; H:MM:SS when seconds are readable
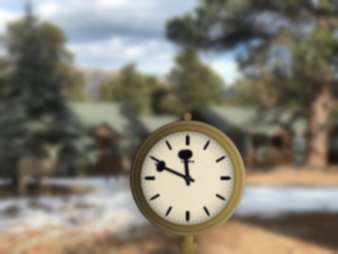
**11:49**
